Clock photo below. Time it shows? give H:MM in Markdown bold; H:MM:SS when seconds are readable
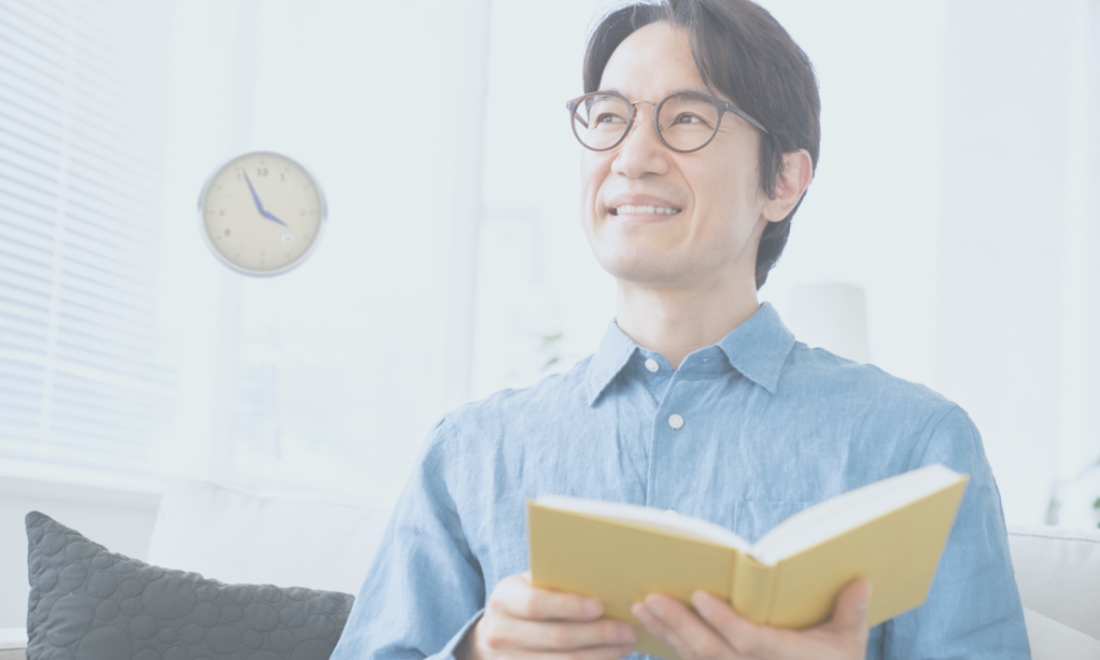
**3:56**
